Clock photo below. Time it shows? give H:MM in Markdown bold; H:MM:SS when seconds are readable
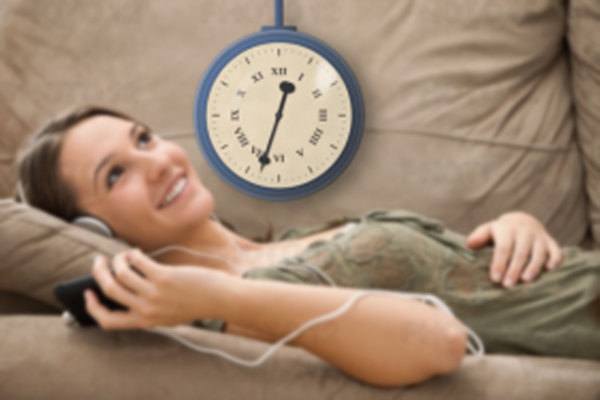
**12:33**
